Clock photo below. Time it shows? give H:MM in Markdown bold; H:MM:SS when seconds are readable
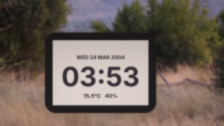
**3:53**
